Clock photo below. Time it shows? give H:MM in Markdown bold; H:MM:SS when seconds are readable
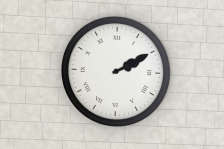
**2:10**
